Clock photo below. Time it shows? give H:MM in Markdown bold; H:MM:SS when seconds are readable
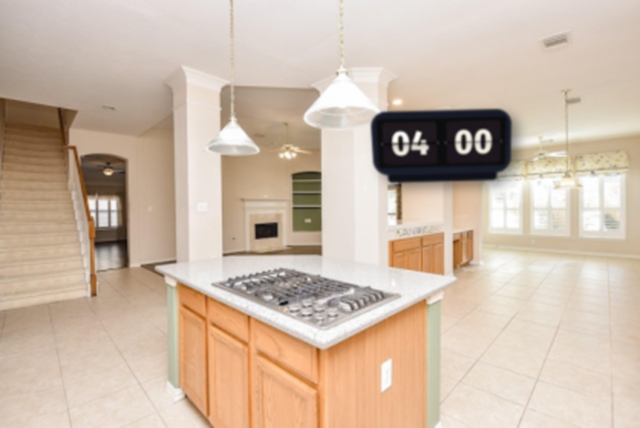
**4:00**
